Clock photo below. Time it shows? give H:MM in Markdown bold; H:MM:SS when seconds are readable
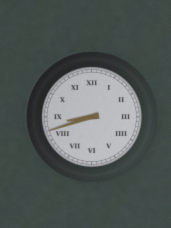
**8:42**
